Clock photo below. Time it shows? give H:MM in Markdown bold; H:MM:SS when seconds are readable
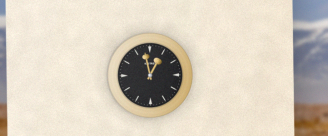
**12:58**
